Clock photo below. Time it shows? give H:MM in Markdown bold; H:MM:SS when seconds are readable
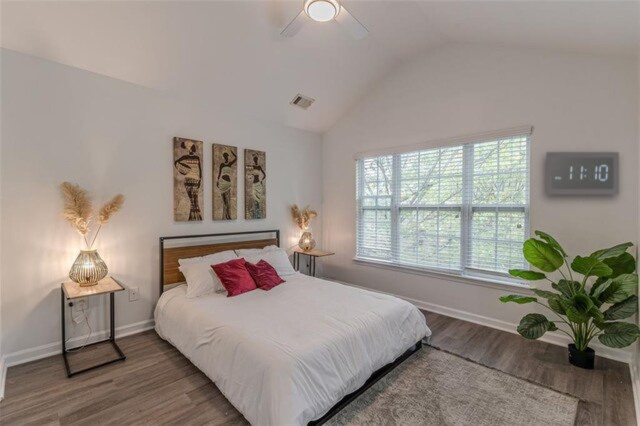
**11:10**
